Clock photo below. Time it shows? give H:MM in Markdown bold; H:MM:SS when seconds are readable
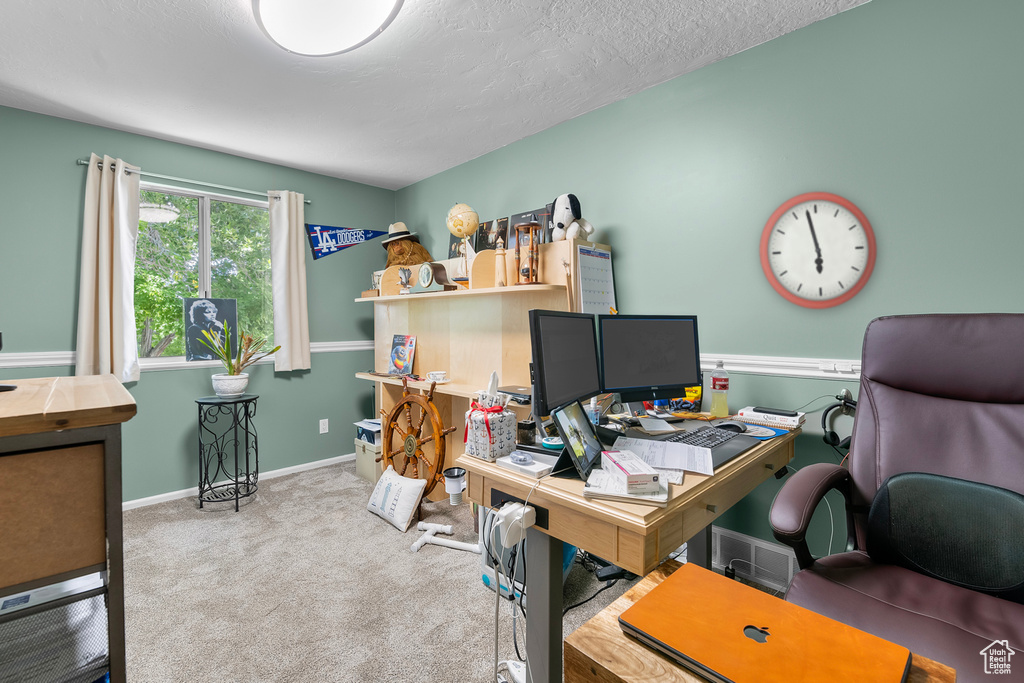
**5:58**
